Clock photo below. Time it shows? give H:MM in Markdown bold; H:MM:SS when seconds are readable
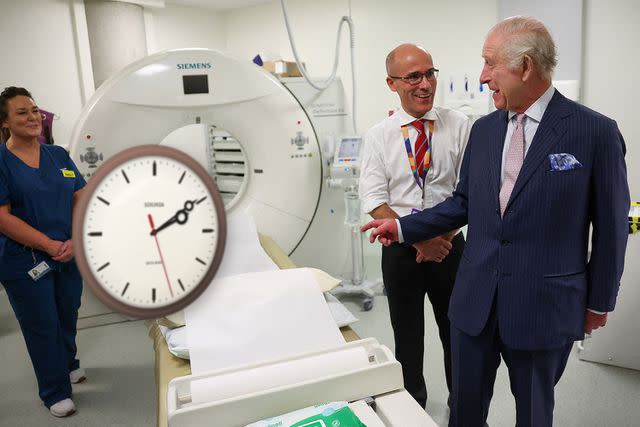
**2:09:27**
